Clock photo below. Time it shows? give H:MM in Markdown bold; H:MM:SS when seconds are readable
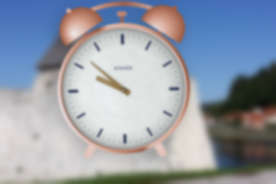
**9:52**
